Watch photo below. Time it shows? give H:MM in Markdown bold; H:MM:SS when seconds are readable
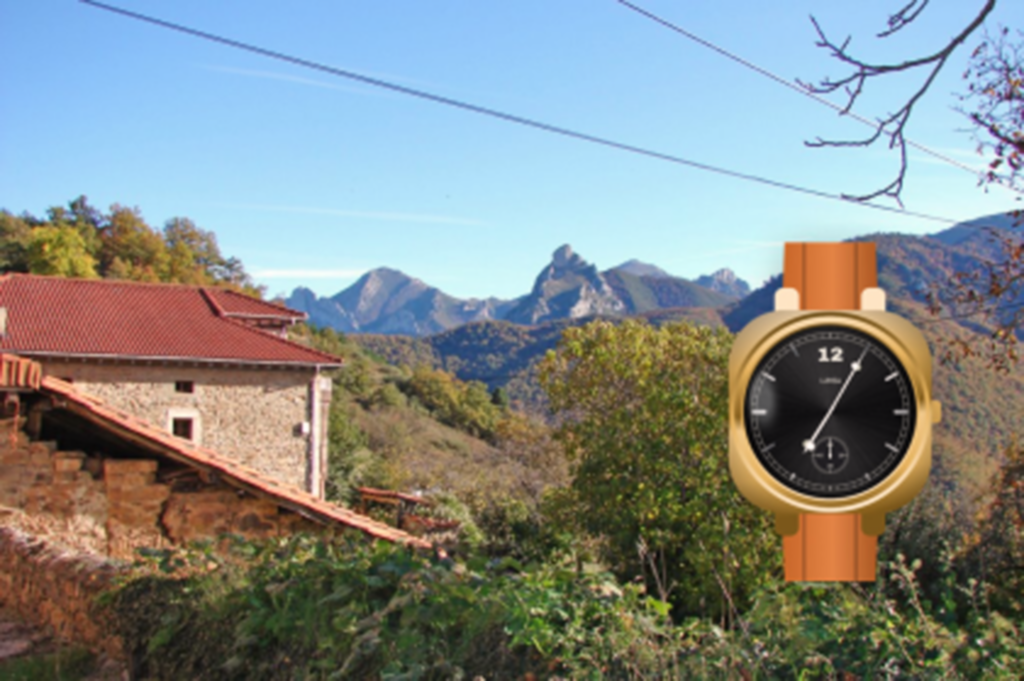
**7:05**
